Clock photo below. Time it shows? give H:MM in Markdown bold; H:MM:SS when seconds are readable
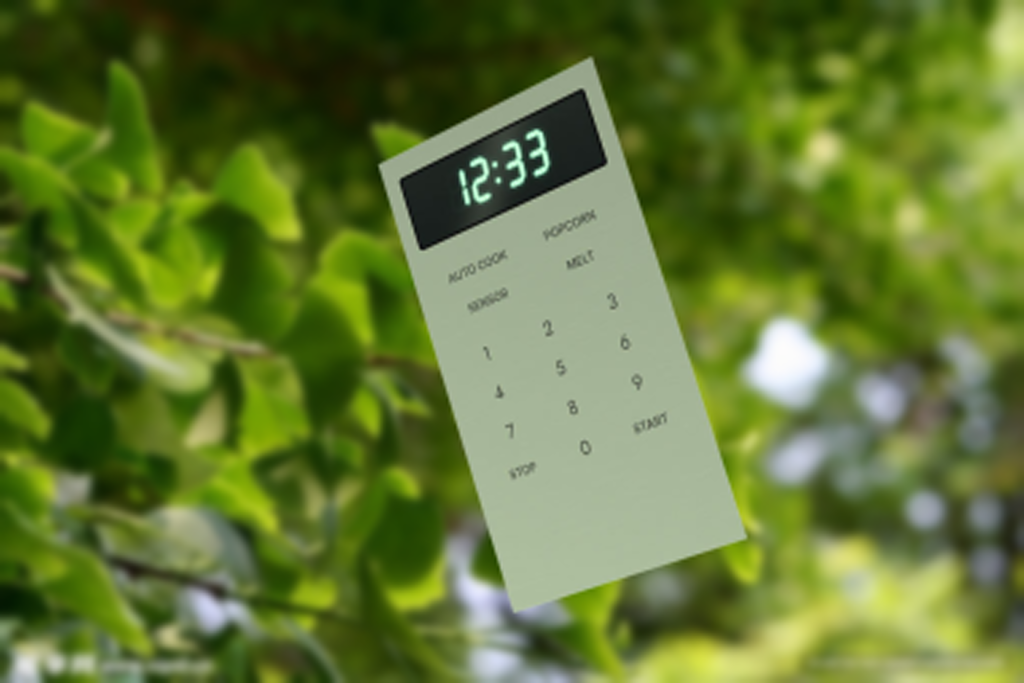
**12:33**
